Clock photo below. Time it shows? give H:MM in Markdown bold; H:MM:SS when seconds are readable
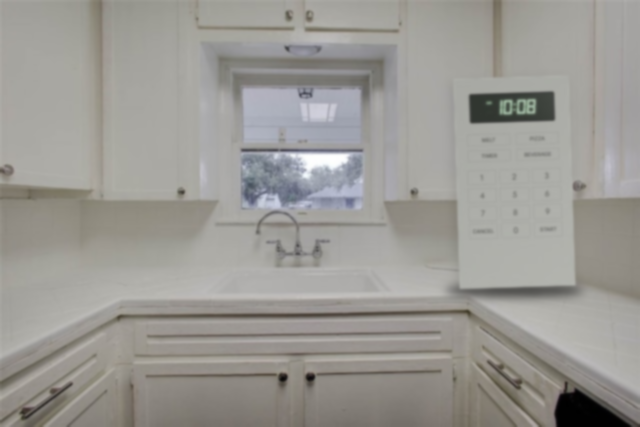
**10:08**
